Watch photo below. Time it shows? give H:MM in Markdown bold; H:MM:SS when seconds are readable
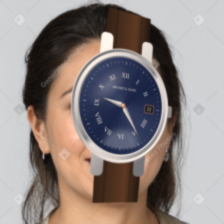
**9:24**
